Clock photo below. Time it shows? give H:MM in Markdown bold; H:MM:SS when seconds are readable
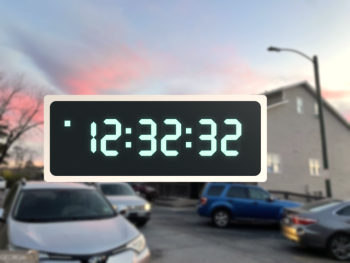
**12:32:32**
